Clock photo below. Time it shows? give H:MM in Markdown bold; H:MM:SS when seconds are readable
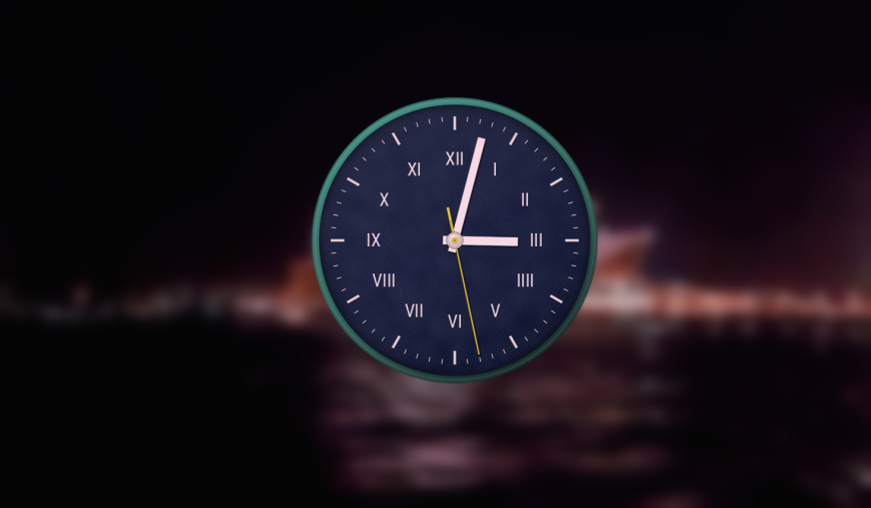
**3:02:28**
